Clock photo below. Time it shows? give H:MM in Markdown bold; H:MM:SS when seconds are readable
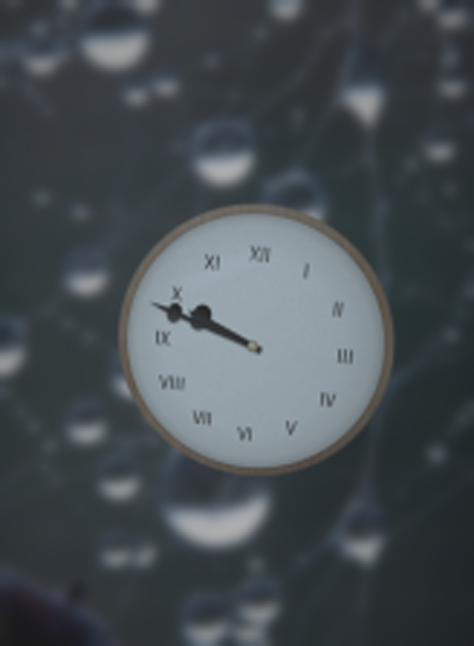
**9:48**
